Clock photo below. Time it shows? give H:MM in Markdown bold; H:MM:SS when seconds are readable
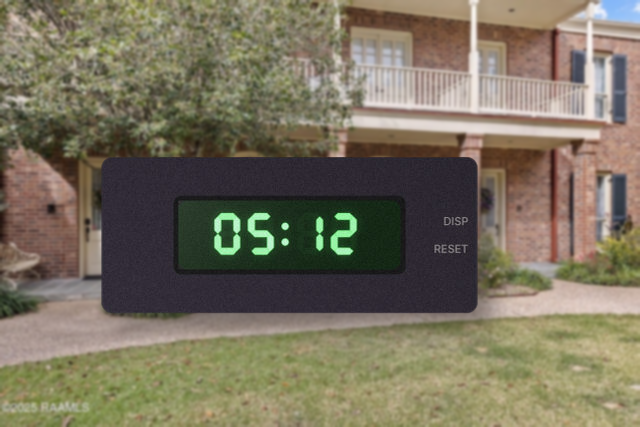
**5:12**
